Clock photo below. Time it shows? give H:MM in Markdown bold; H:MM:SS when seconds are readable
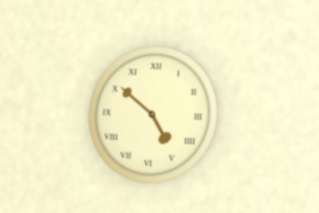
**4:51**
